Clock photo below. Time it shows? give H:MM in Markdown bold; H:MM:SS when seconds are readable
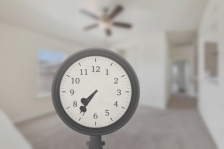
**7:36**
